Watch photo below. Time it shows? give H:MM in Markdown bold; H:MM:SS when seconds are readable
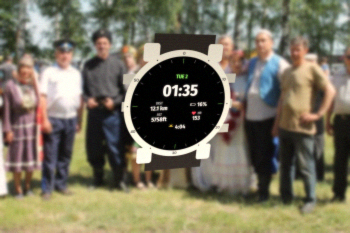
**1:35**
